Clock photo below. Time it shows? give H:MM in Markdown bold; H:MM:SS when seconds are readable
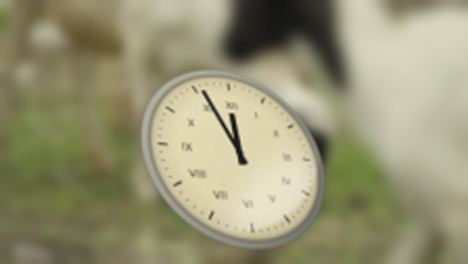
**11:56**
